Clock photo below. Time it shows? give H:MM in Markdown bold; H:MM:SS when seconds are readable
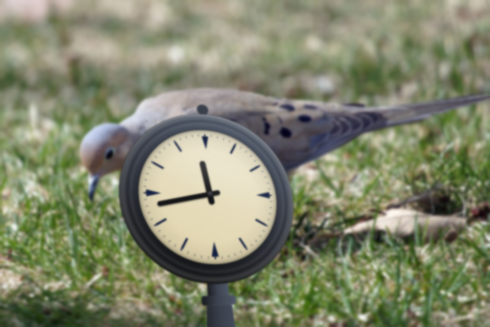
**11:43**
